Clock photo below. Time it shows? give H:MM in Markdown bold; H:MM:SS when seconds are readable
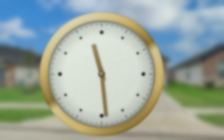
**11:29**
